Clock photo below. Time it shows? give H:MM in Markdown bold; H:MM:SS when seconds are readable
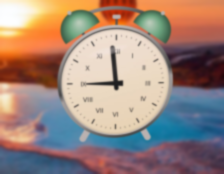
**8:59**
